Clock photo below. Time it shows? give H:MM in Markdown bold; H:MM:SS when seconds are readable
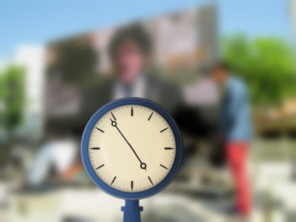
**4:54**
